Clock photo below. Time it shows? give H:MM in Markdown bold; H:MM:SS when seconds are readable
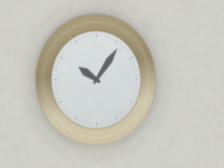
**10:06**
